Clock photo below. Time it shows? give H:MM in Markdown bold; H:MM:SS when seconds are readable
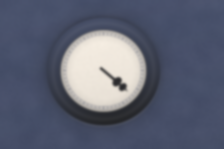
**4:22**
